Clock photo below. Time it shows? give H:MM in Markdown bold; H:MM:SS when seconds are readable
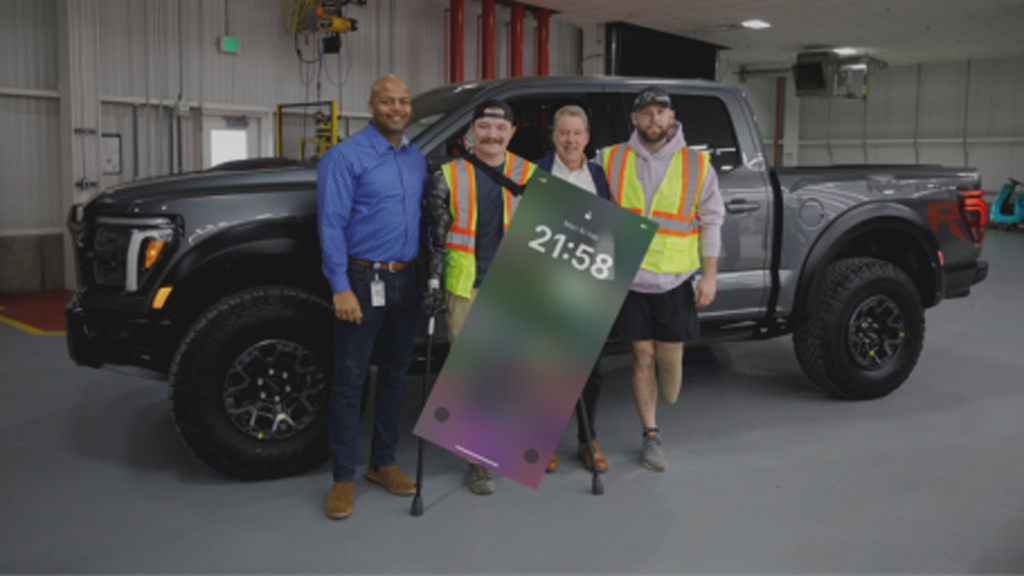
**21:58**
